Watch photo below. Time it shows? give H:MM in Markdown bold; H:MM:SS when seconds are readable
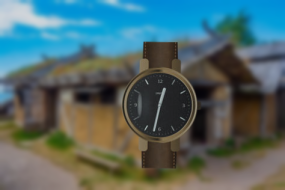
**12:32**
